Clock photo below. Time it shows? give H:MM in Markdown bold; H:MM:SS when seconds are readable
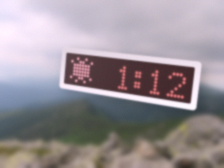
**1:12**
